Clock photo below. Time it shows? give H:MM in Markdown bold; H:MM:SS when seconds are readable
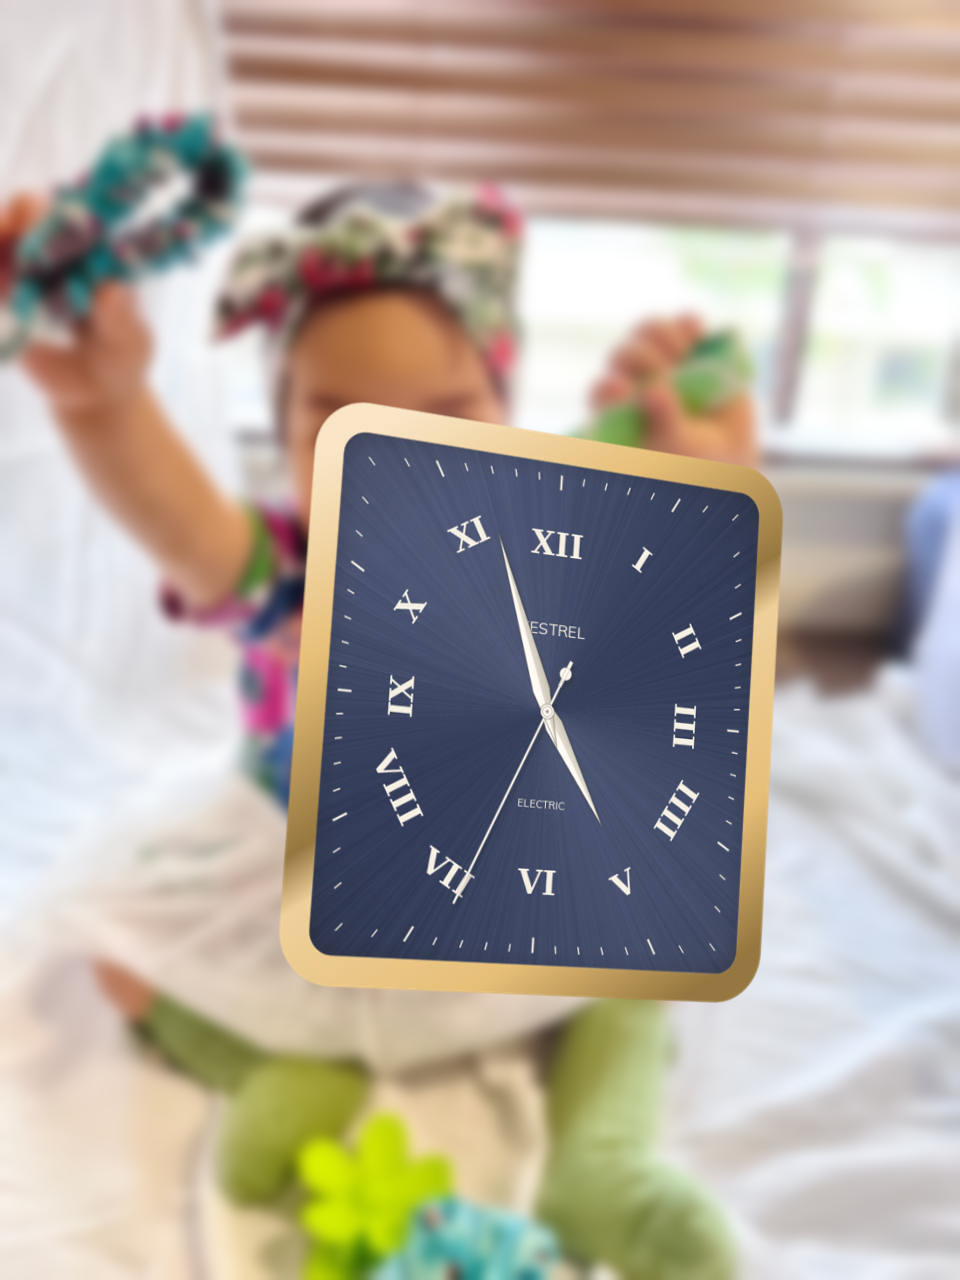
**4:56:34**
